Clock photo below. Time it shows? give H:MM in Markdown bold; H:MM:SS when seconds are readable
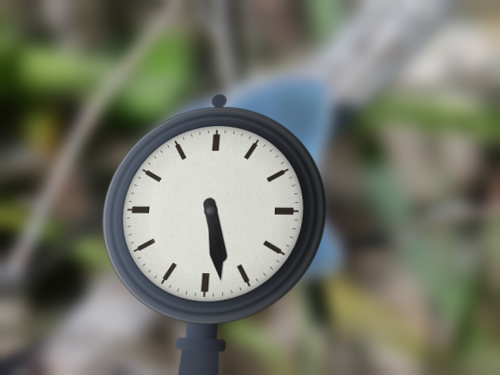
**5:28**
